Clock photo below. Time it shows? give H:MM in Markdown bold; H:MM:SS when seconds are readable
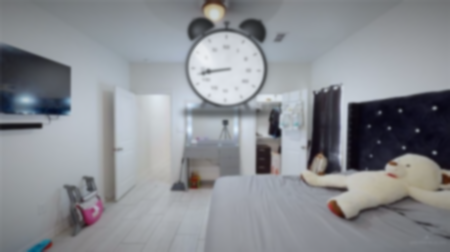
**8:43**
